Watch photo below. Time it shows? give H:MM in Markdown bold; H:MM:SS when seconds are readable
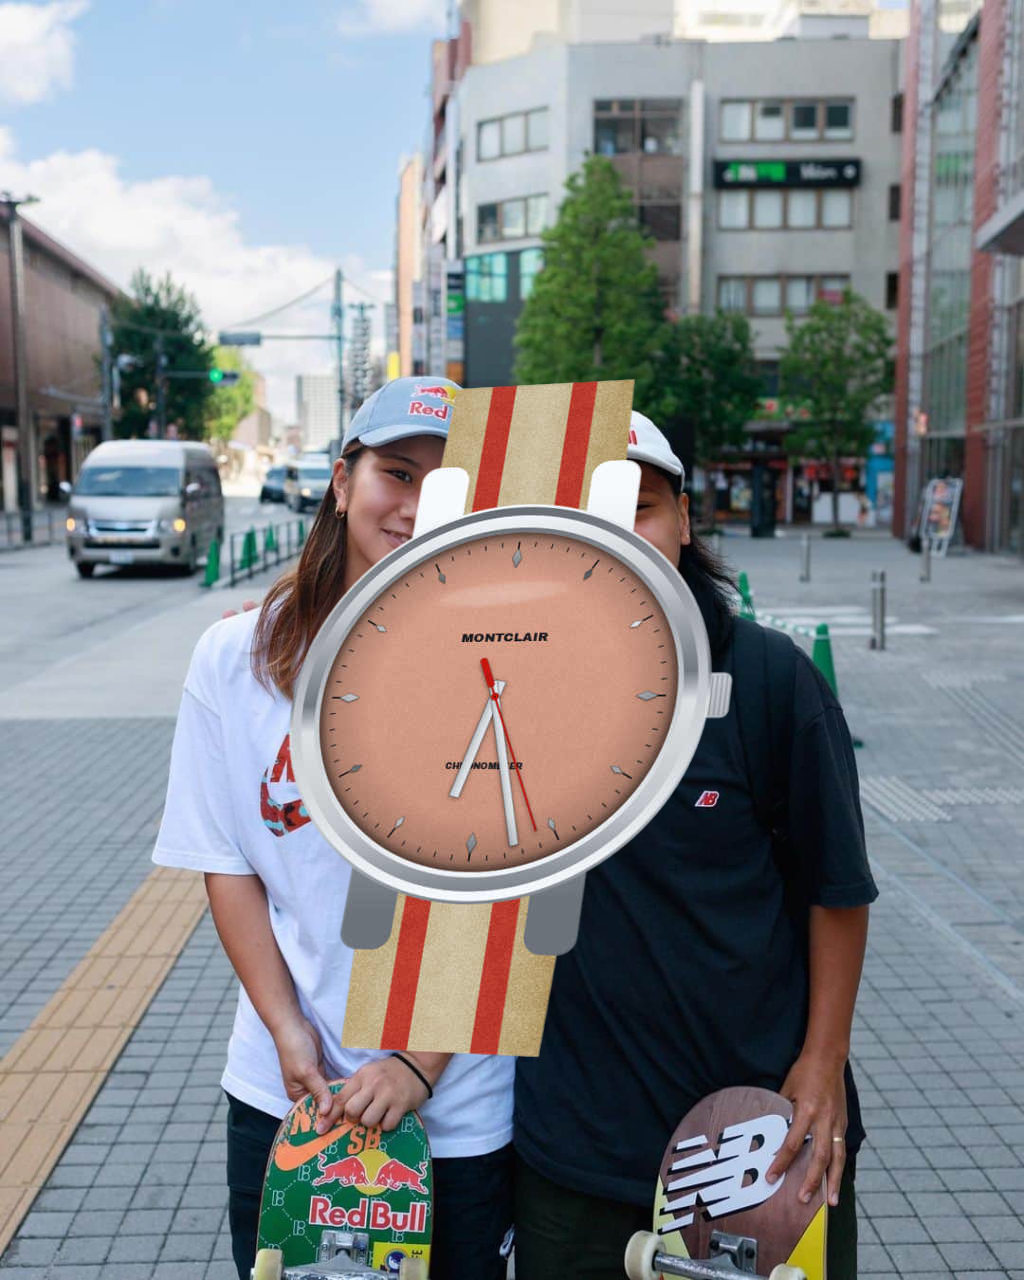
**6:27:26**
